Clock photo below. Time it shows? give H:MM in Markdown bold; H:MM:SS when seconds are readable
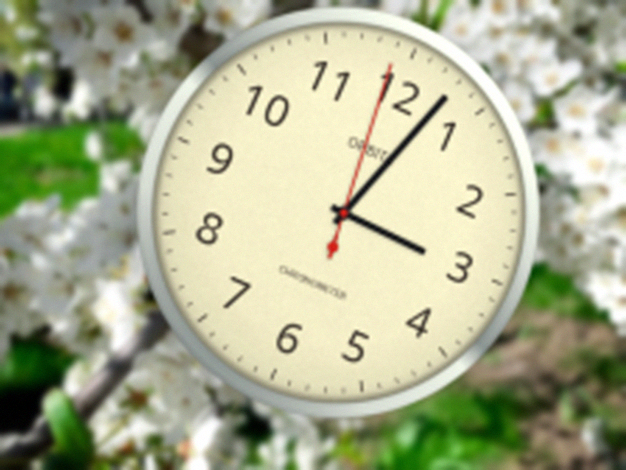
**3:02:59**
